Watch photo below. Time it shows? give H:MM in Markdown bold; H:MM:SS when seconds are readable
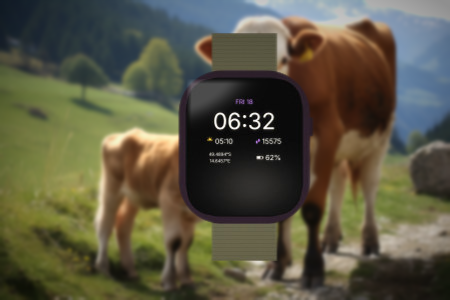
**6:32**
